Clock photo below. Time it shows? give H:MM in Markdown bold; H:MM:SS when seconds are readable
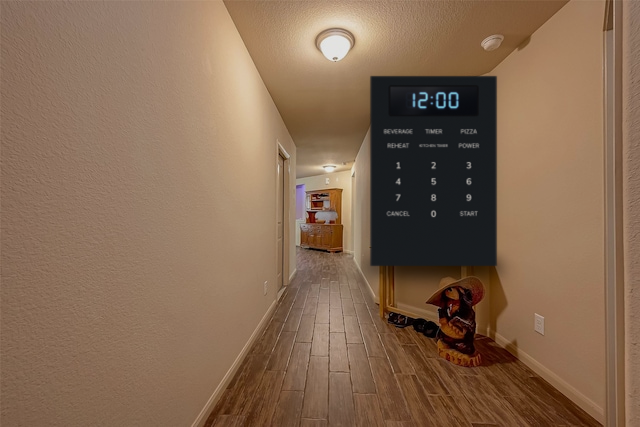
**12:00**
